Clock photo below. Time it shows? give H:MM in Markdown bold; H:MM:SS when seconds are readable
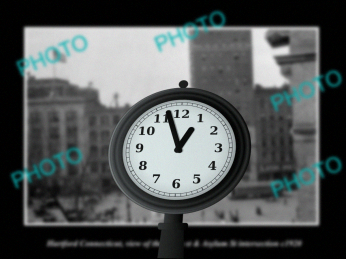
**12:57**
